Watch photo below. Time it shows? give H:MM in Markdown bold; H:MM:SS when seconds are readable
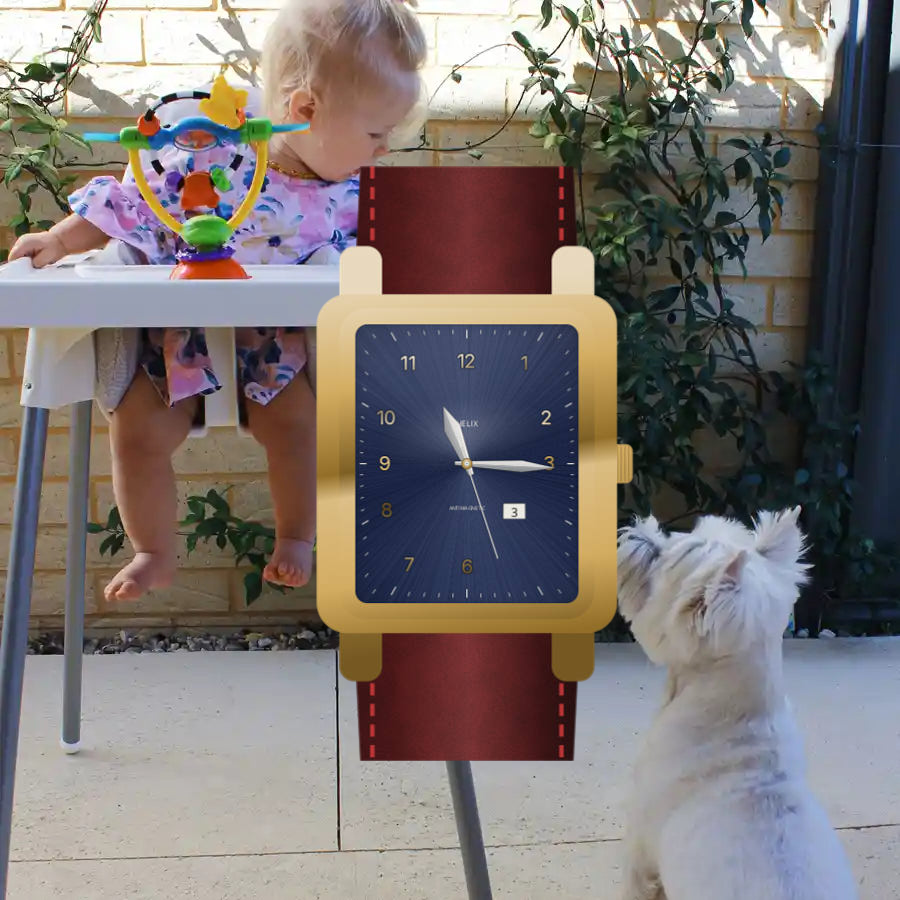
**11:15:27**
